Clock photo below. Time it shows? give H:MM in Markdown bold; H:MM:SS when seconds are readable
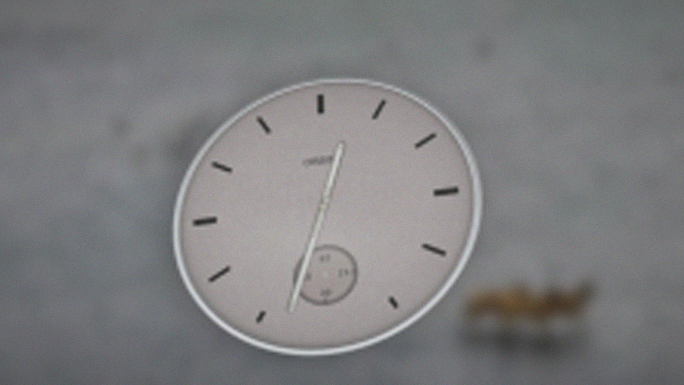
**12:33**
